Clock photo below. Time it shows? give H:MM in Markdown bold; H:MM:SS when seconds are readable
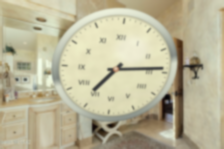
**7:14**
